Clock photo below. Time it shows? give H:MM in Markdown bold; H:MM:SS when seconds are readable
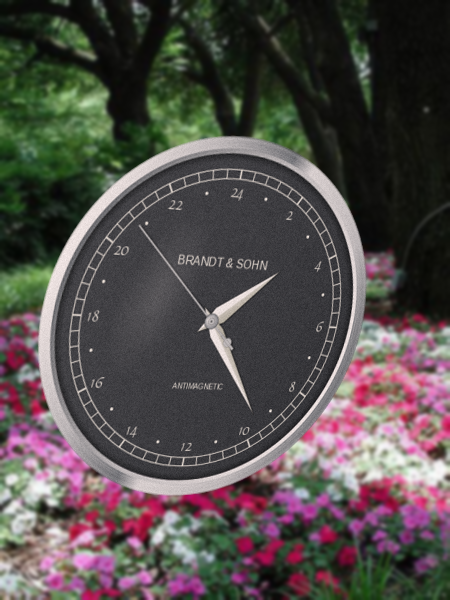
**3:23:52**
